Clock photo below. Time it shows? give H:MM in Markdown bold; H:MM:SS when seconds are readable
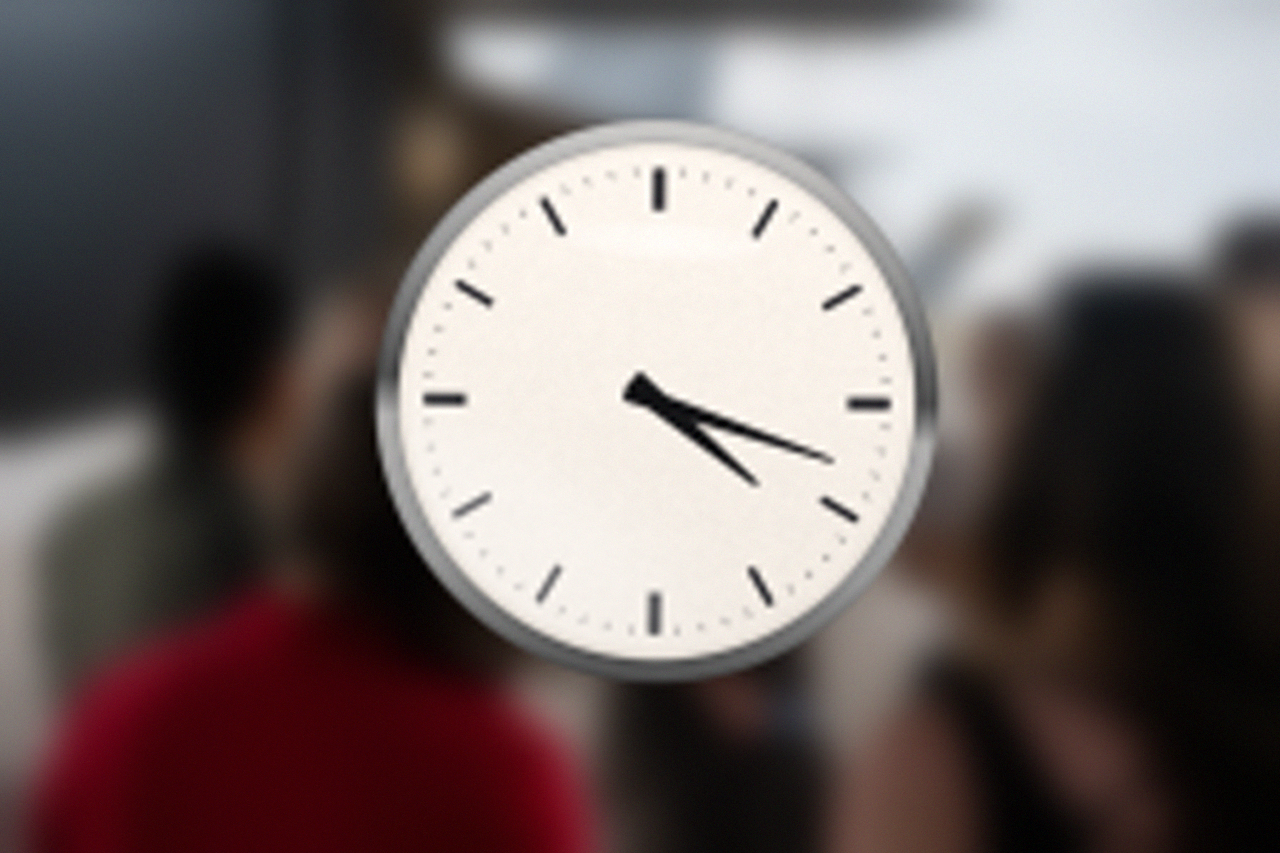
**4:18**
